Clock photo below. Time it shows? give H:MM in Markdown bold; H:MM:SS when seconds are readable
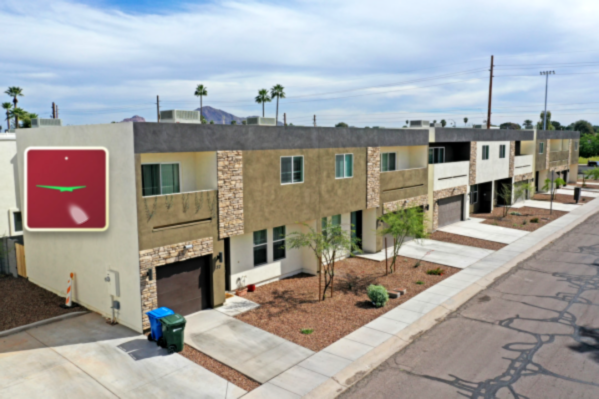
**2:46**
